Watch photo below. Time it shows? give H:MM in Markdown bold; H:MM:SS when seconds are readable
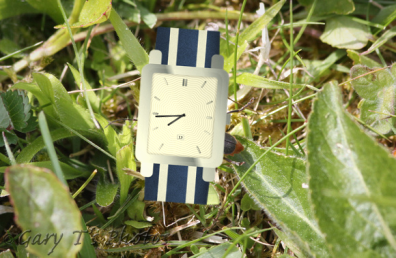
**7:44**
